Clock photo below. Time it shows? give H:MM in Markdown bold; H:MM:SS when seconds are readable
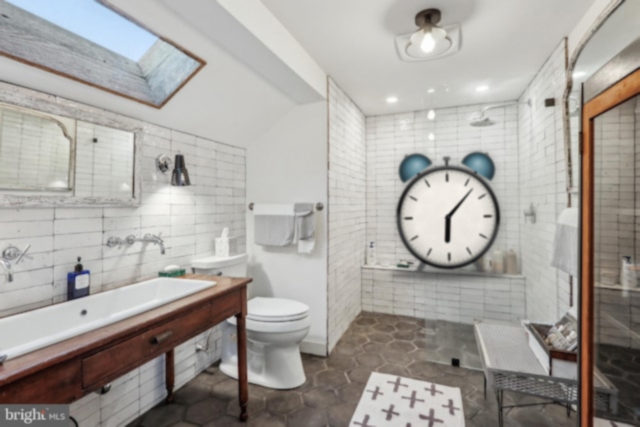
**6:07**
